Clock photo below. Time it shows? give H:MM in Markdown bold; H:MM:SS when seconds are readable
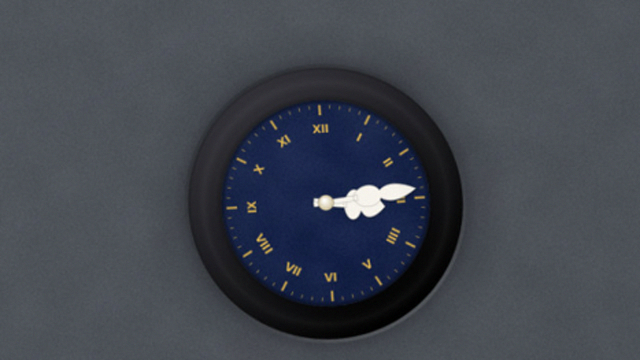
**3:14**
